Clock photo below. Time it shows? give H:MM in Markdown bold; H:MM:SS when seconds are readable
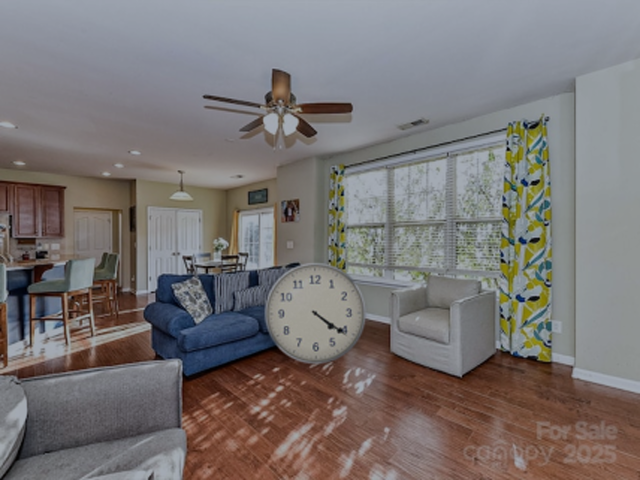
**4:21**
